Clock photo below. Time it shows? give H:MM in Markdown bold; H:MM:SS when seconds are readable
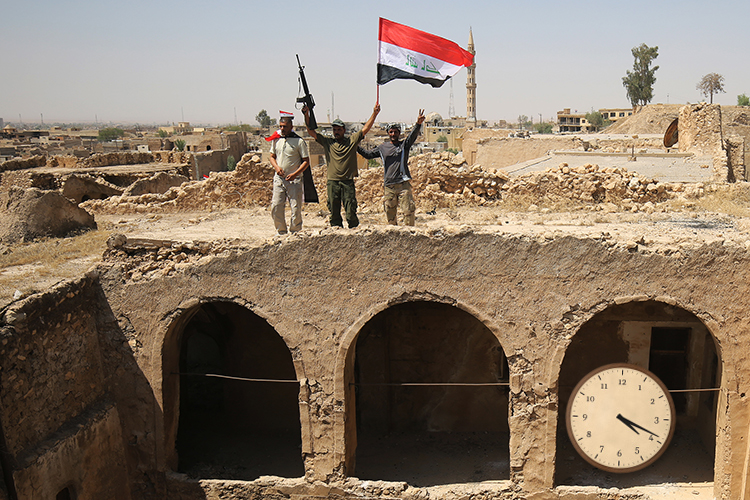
**4:19**
